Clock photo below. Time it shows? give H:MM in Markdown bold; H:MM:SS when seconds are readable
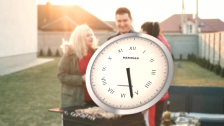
**5:27**
